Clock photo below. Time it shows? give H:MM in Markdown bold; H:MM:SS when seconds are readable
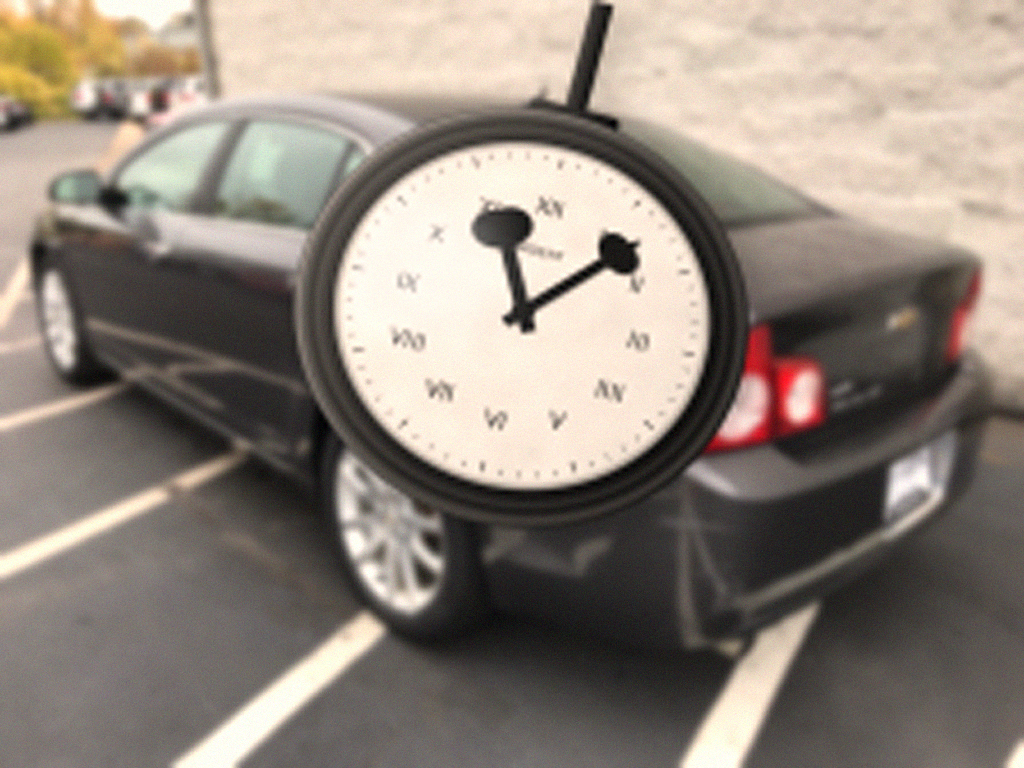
**11:07**
